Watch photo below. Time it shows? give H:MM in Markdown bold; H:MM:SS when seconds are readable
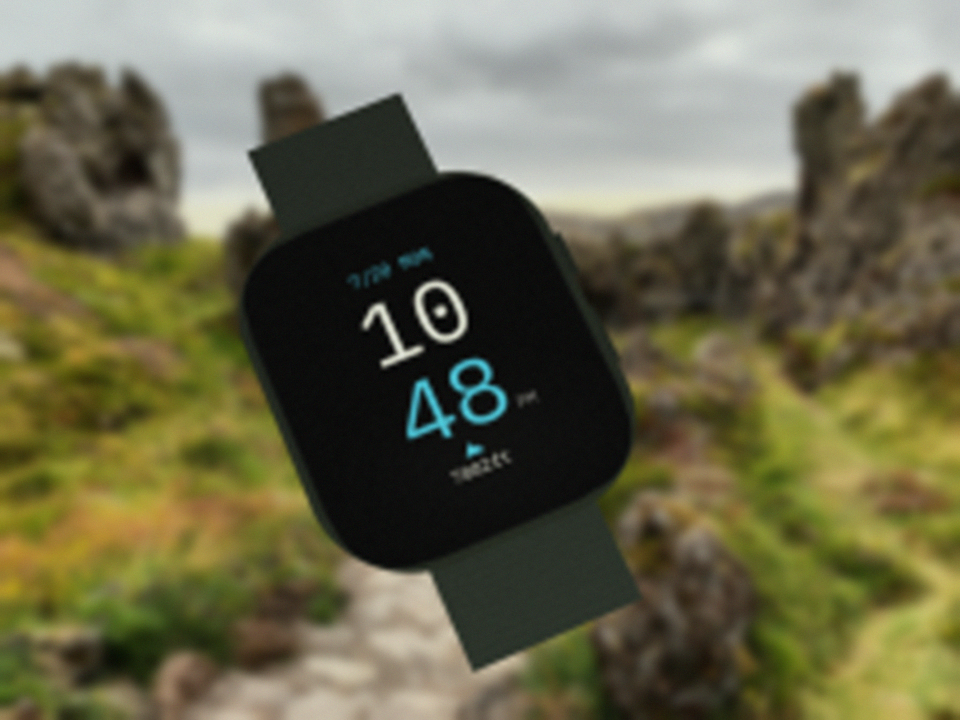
**10:48**
